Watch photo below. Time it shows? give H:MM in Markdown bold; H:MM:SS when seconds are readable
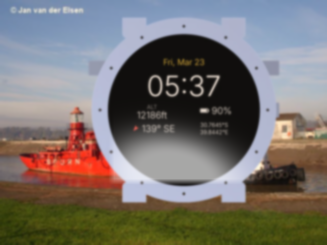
**5:37**
